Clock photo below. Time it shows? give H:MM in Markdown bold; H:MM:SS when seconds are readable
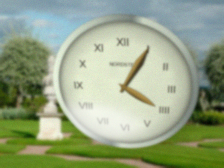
**4:05**
